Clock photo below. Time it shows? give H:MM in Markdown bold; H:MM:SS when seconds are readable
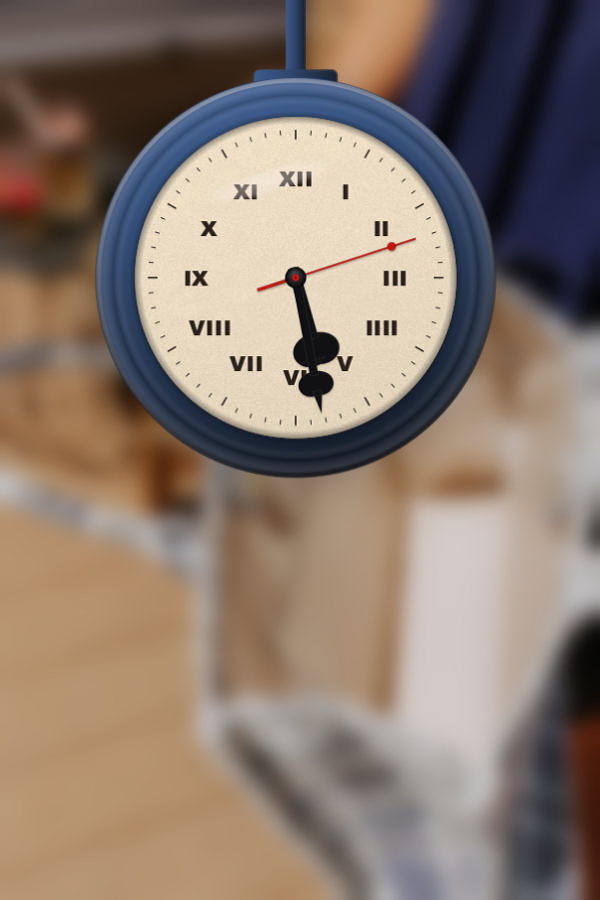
**5:28:12**
